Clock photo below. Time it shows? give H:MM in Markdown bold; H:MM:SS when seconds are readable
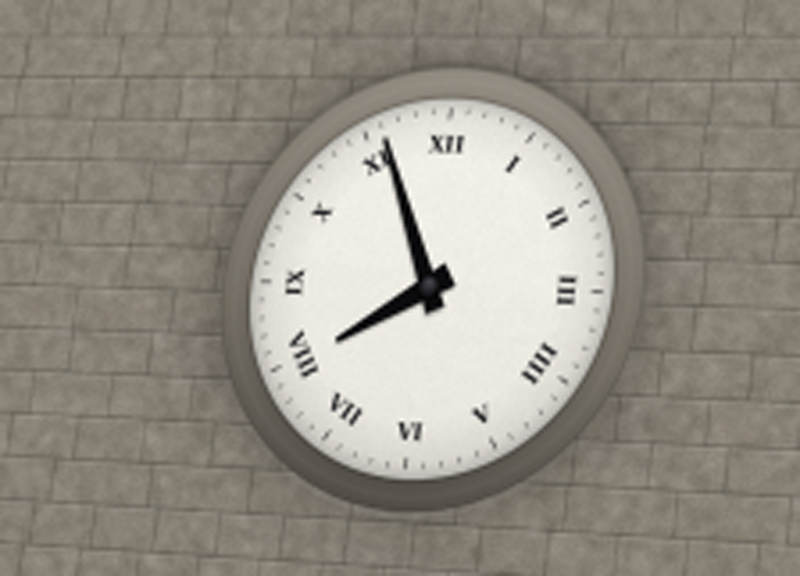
**7:56**
